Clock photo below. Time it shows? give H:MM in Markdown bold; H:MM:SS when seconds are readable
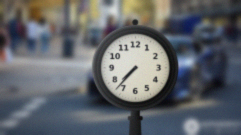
**7:37**
